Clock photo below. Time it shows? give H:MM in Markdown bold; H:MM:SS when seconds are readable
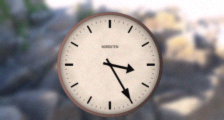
**3:25**
